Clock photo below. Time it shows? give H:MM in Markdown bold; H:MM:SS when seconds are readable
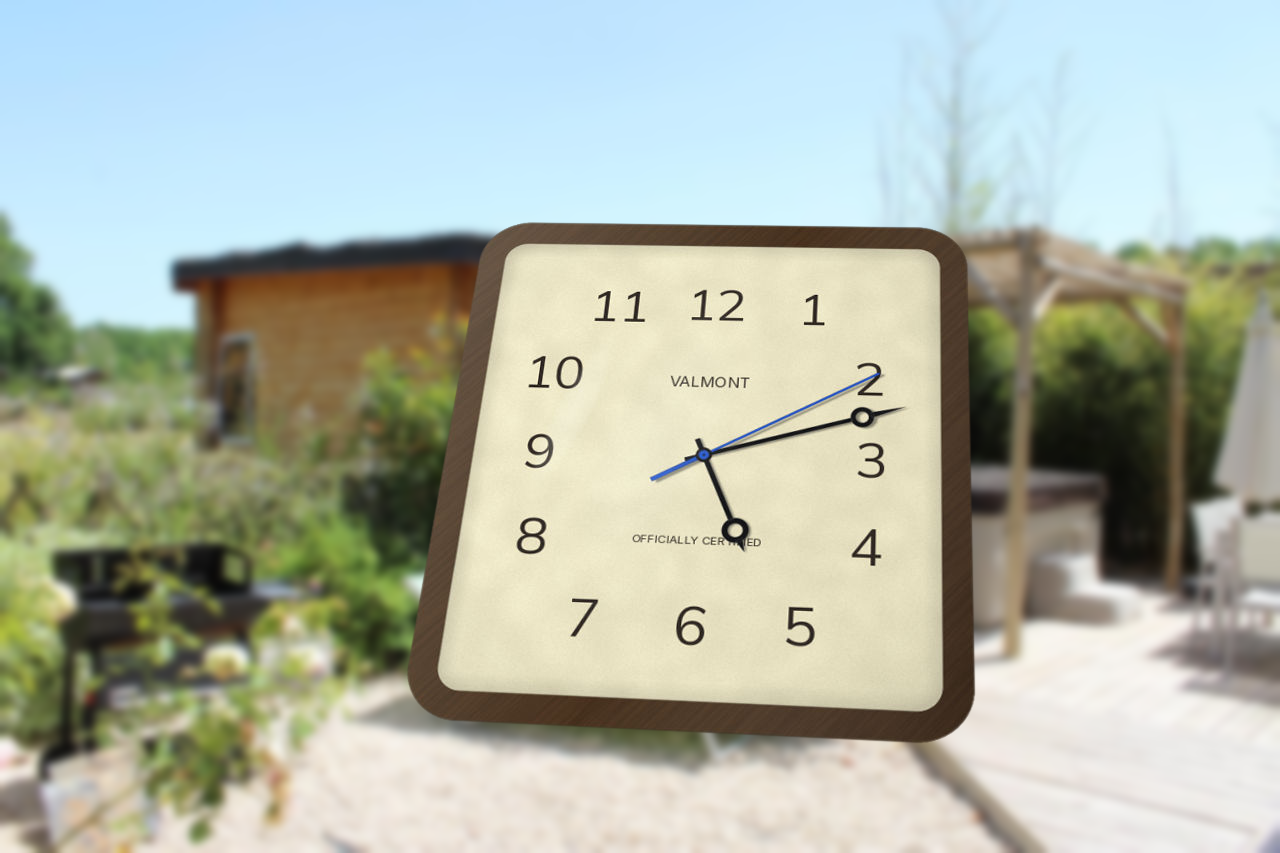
**5:12:10**
